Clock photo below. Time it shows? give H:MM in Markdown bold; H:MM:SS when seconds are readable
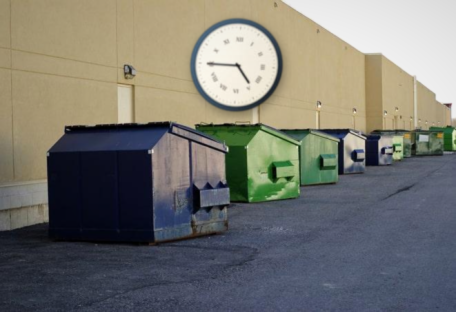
**4:45**
